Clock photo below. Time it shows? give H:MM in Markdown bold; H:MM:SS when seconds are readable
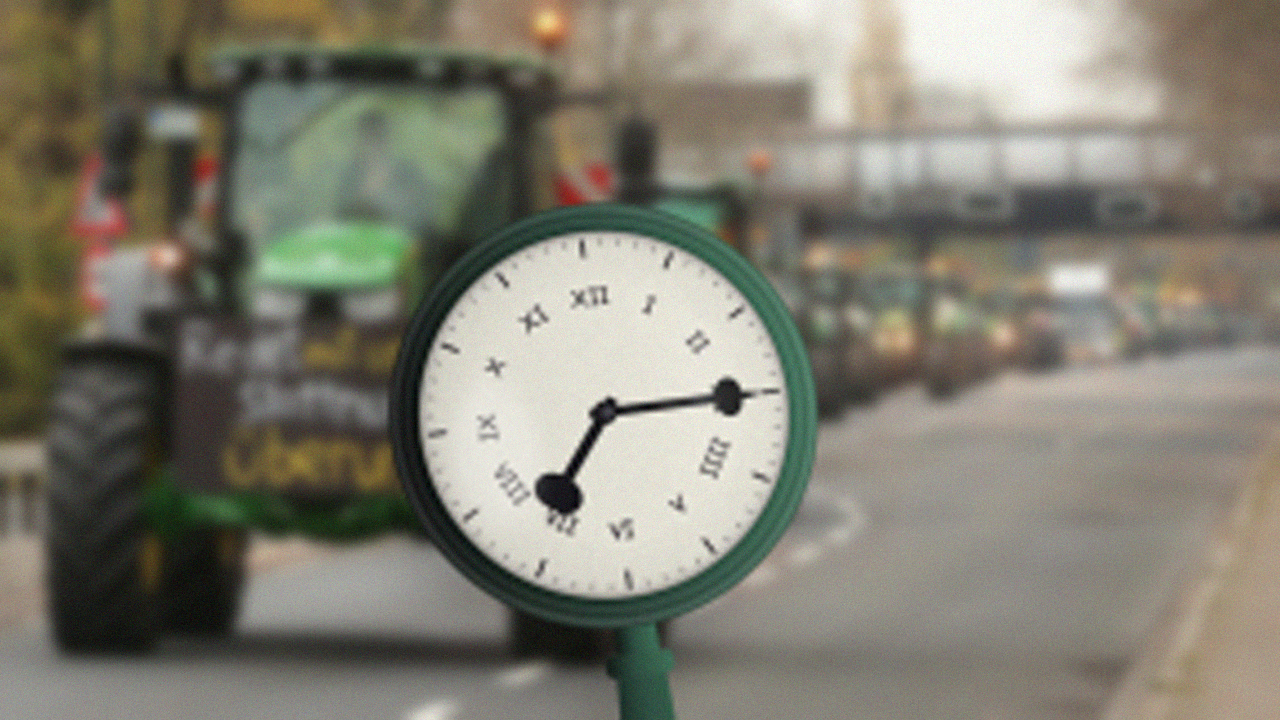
**7:15**
